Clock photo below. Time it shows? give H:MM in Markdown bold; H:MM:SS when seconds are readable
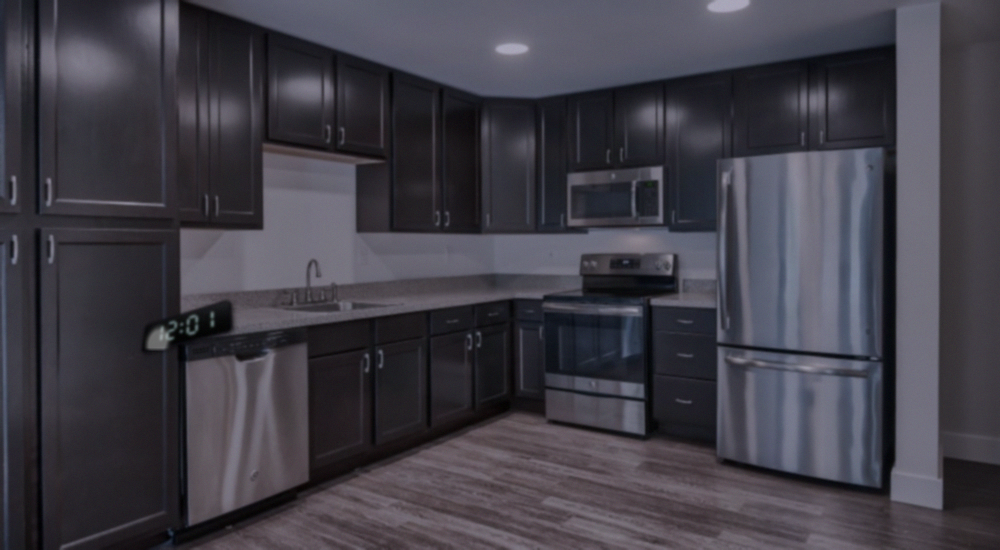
**12:01**
